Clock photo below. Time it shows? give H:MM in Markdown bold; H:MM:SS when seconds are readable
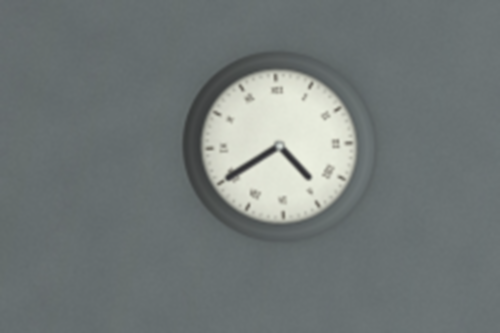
**4:40**
